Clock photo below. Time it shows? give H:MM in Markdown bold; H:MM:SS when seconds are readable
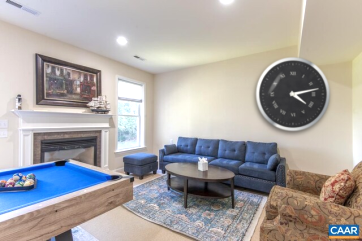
**4:13**
